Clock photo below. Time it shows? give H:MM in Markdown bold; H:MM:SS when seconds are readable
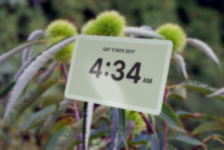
**4:34**
